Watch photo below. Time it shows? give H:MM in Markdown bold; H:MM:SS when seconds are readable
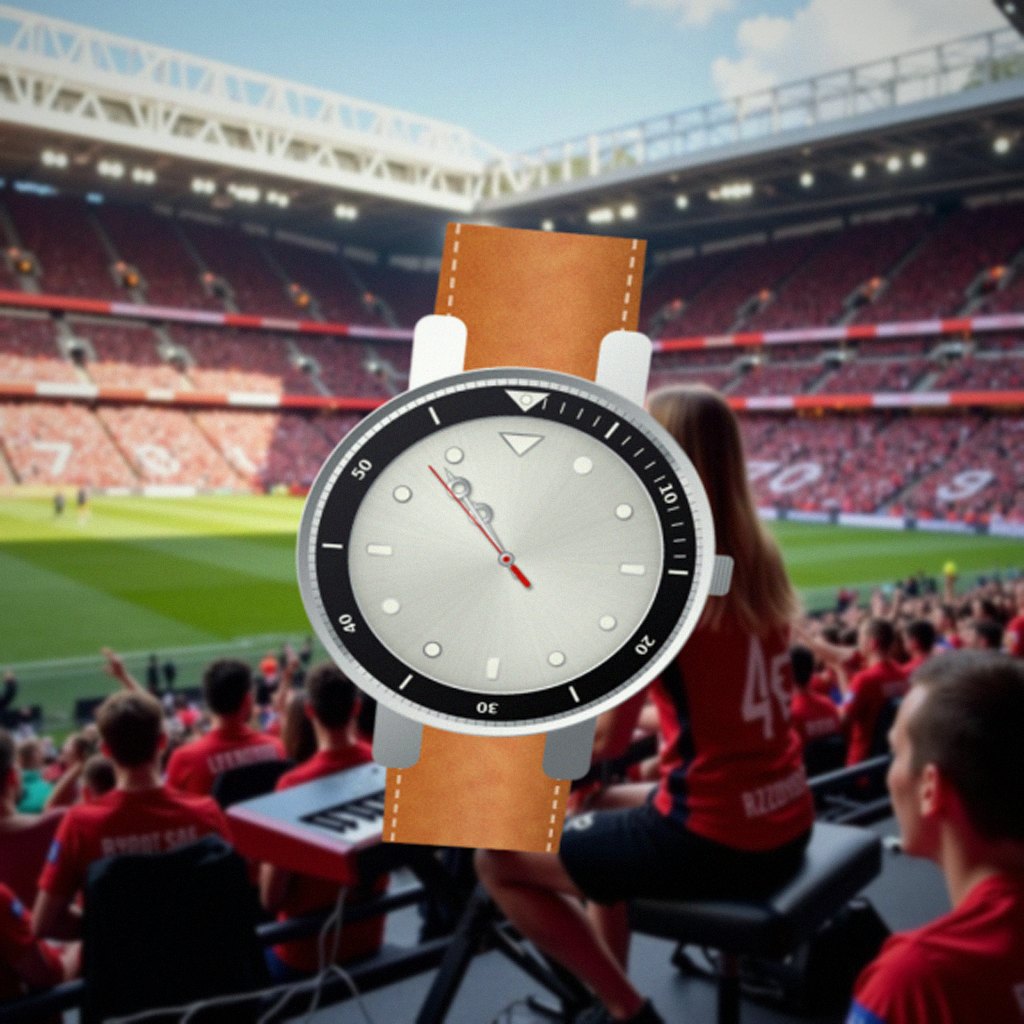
**10:53:53**
